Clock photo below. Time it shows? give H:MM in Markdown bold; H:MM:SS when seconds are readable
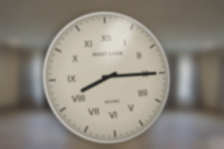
**8:15**
